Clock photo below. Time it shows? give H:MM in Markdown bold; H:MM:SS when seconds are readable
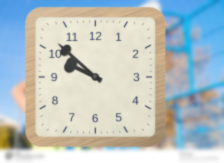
**9:52**
